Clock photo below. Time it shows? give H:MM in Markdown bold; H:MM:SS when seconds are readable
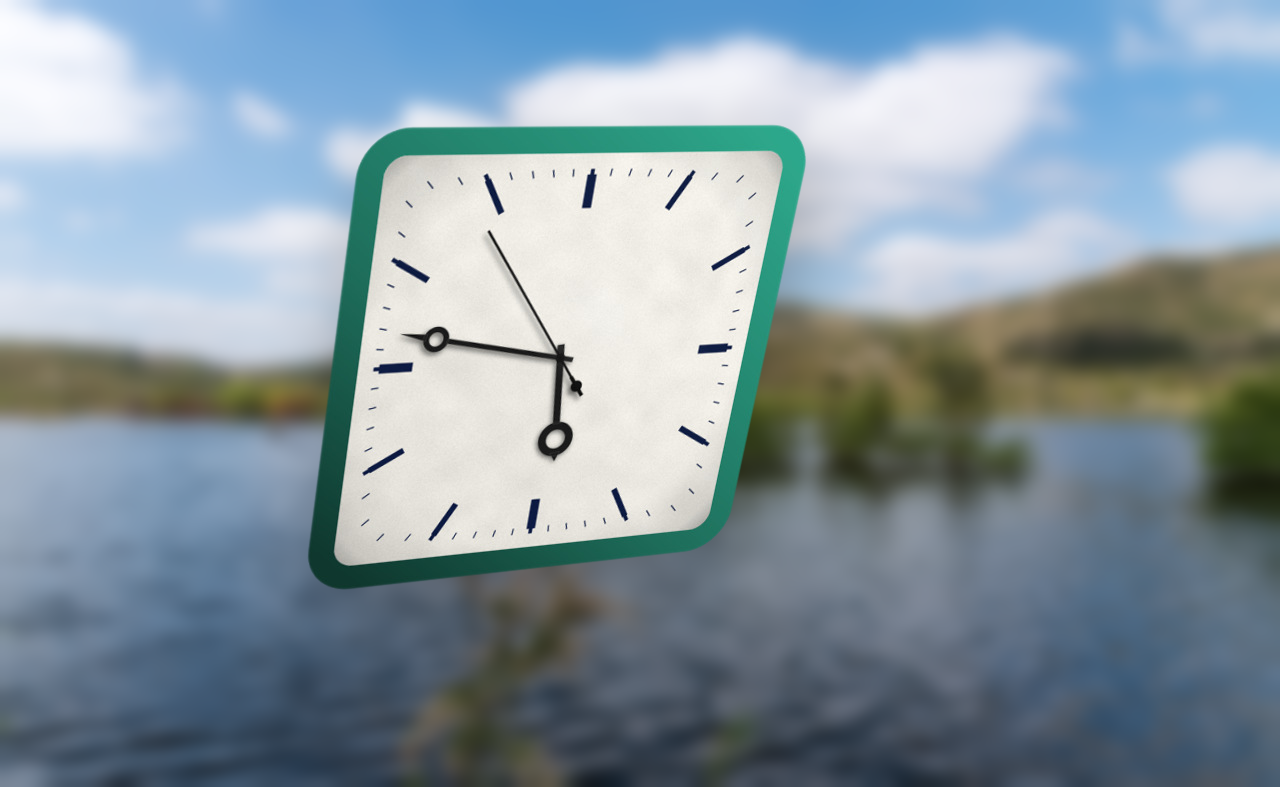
**5:46:54**
